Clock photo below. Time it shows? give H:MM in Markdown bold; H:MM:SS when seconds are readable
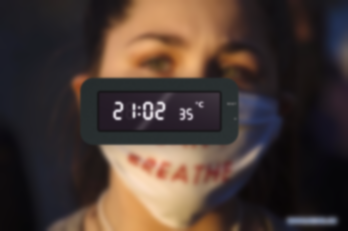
**21:02**
